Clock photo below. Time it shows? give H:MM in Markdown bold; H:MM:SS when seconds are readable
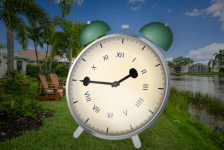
**1:45**
